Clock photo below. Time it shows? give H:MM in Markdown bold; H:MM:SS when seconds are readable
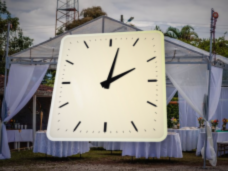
**2:02**
